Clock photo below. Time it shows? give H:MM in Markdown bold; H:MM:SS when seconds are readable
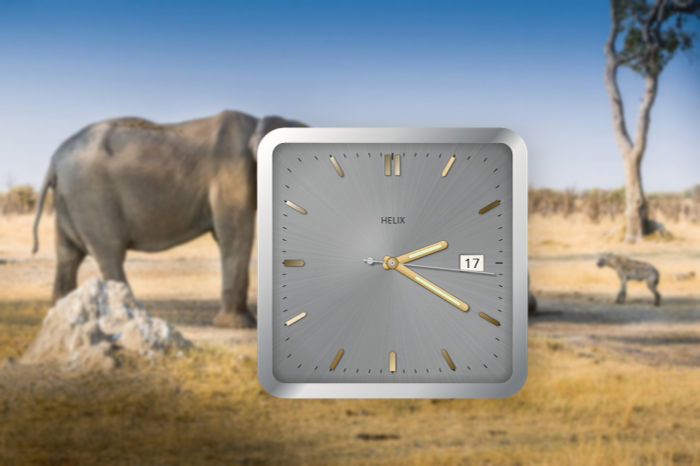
**2:20:16**
